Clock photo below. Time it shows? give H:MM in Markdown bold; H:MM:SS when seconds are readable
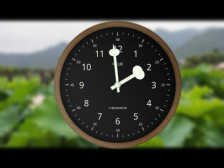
**1:59**
